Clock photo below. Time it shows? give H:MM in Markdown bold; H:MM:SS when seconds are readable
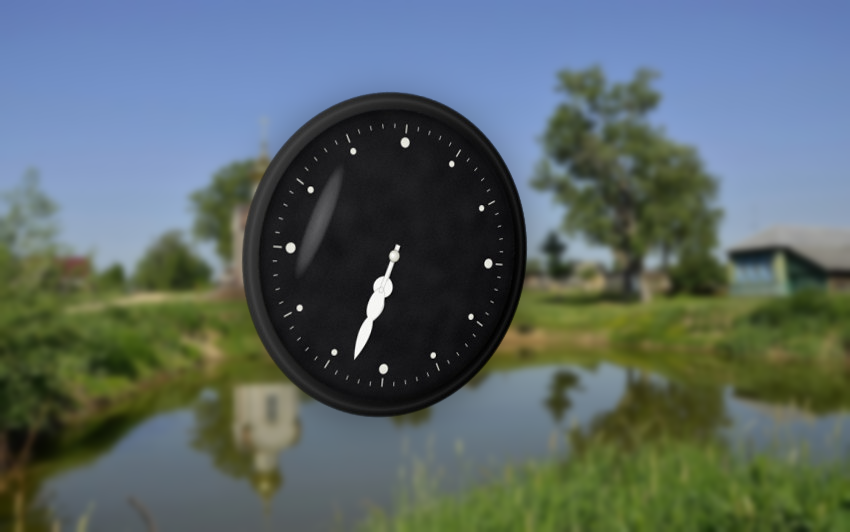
**6:33**
